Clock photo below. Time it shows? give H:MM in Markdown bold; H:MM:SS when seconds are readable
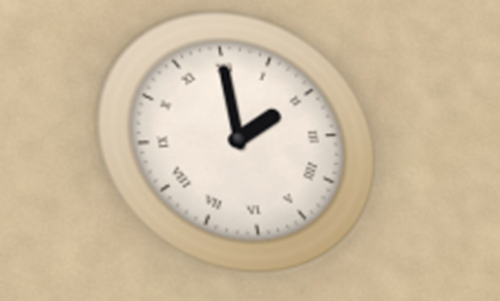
**2:00**
